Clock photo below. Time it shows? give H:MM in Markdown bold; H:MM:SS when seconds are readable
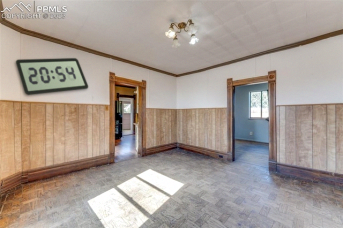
**20:54**
